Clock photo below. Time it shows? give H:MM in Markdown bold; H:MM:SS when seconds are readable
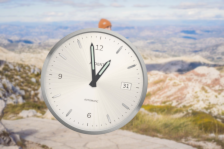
**12:58**
